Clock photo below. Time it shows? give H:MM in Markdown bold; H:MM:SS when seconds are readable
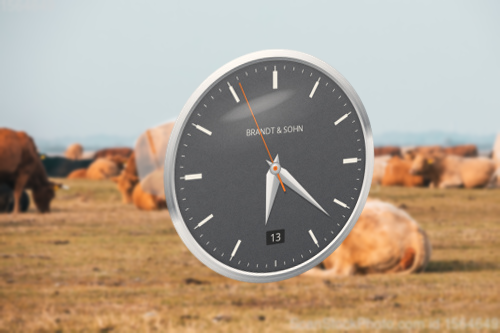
**6:21:56**
